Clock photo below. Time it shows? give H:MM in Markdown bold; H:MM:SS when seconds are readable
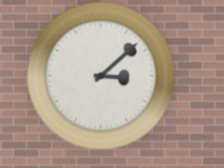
**3:08**
